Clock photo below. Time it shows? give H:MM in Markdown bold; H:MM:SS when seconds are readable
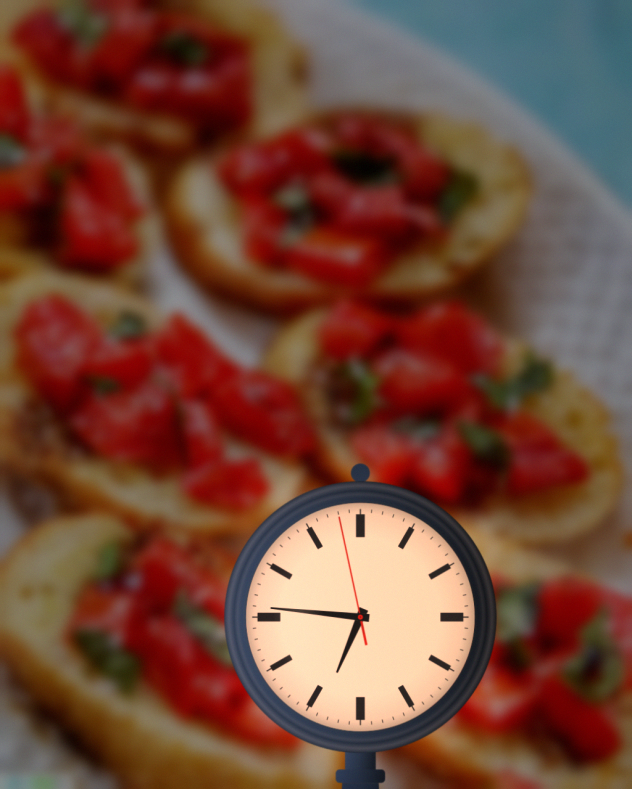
**6:45:58**
